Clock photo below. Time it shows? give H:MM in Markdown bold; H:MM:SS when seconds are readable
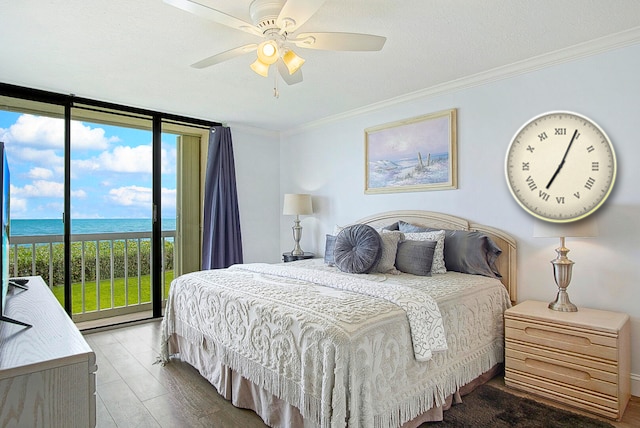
**7:04**
